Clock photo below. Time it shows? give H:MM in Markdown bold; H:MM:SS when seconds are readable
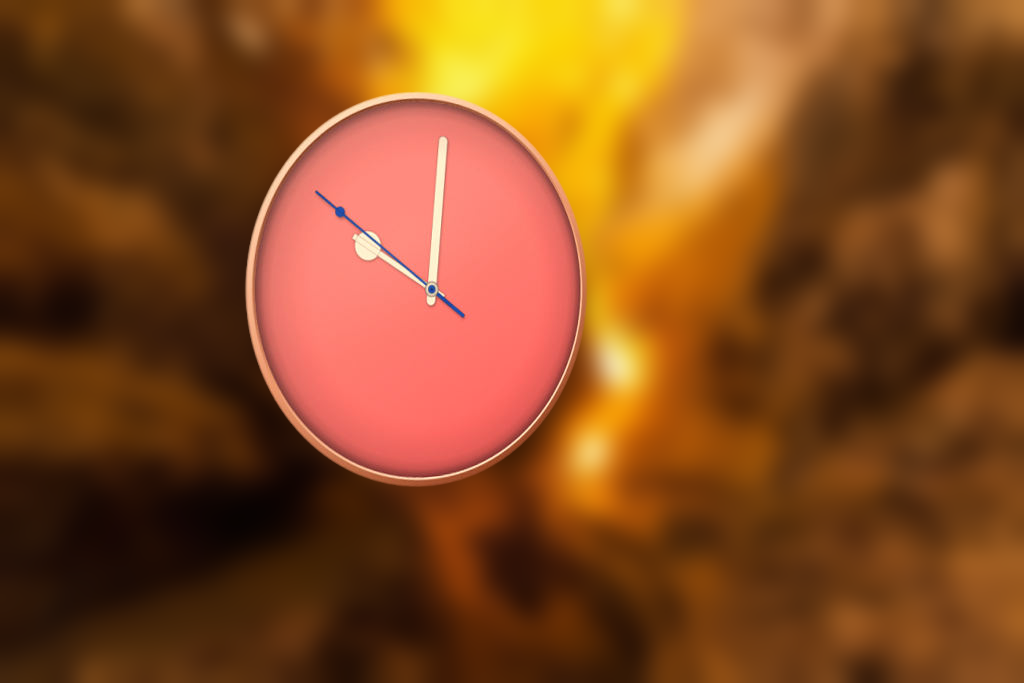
**10:00:51**
